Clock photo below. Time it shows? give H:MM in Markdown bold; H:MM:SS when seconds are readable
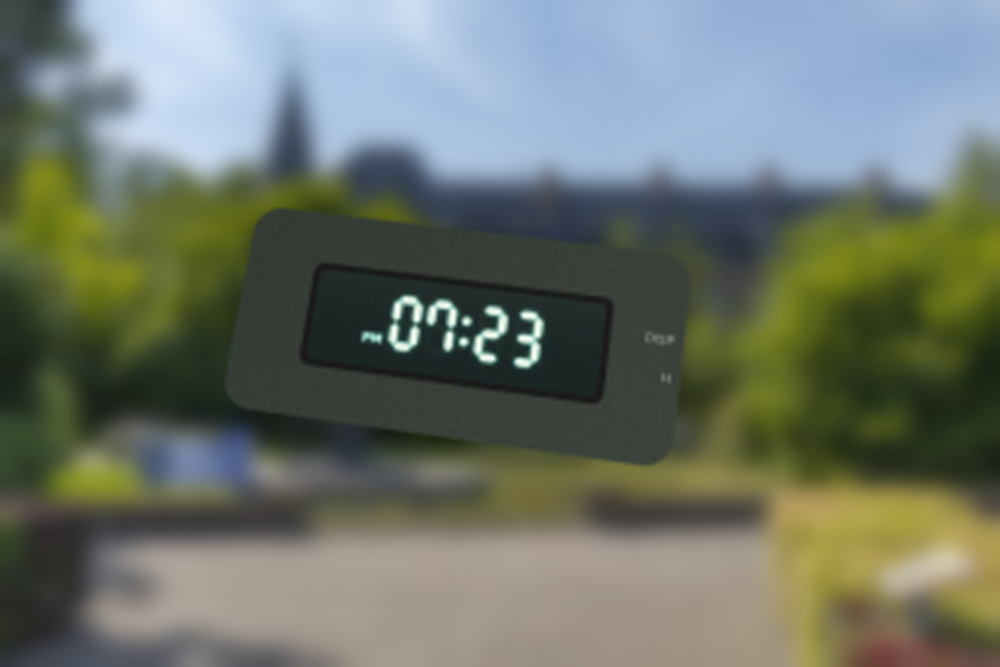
**7:23**
